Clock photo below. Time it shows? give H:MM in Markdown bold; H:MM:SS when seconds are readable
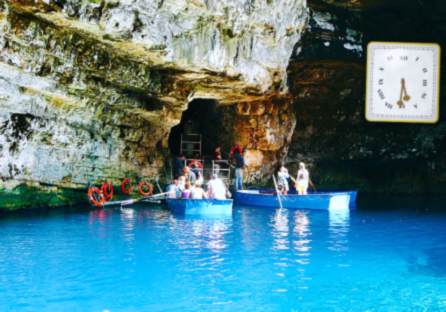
**5:31**
